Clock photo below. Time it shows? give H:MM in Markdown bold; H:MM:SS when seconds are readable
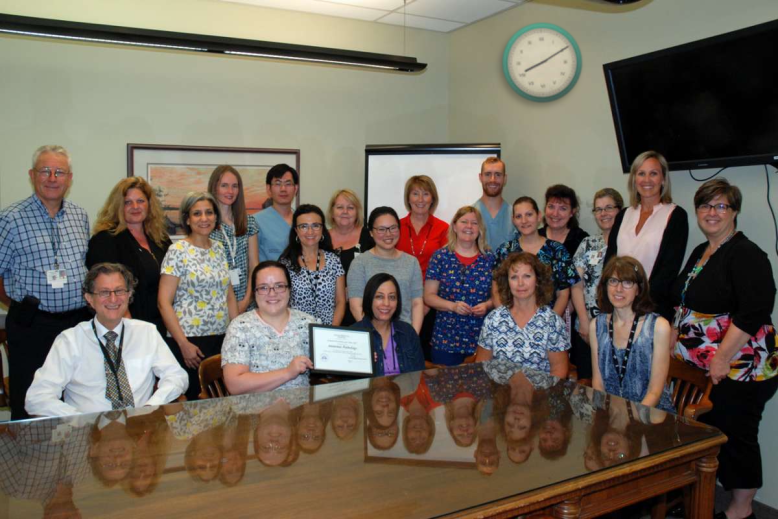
**8:10**
